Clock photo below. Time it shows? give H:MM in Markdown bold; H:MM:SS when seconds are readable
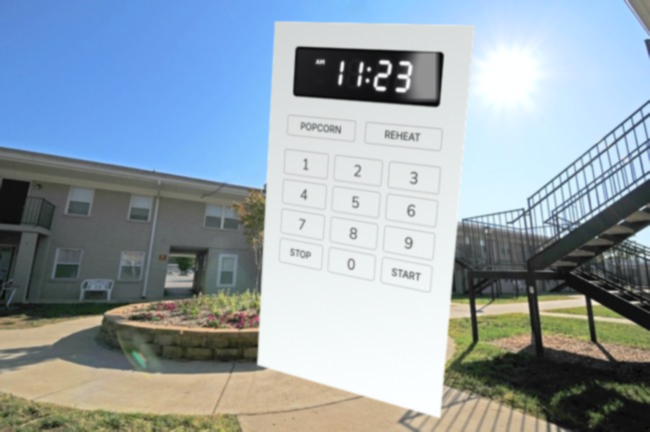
**11:23**
